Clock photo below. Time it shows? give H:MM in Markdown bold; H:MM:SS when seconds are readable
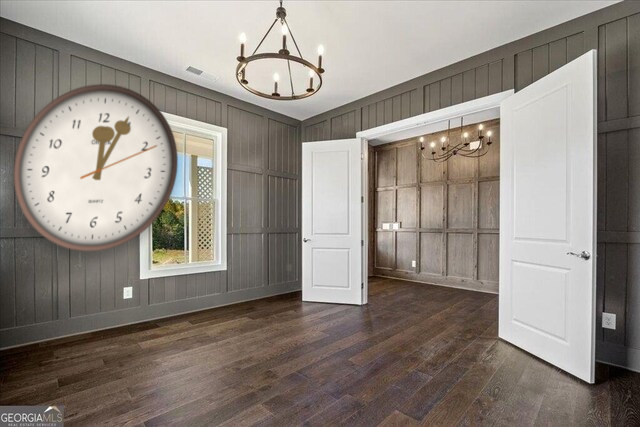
**12:04:11**
